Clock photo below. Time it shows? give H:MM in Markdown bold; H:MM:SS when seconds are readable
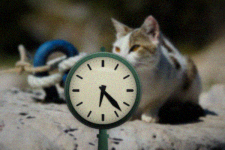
**6:23**
